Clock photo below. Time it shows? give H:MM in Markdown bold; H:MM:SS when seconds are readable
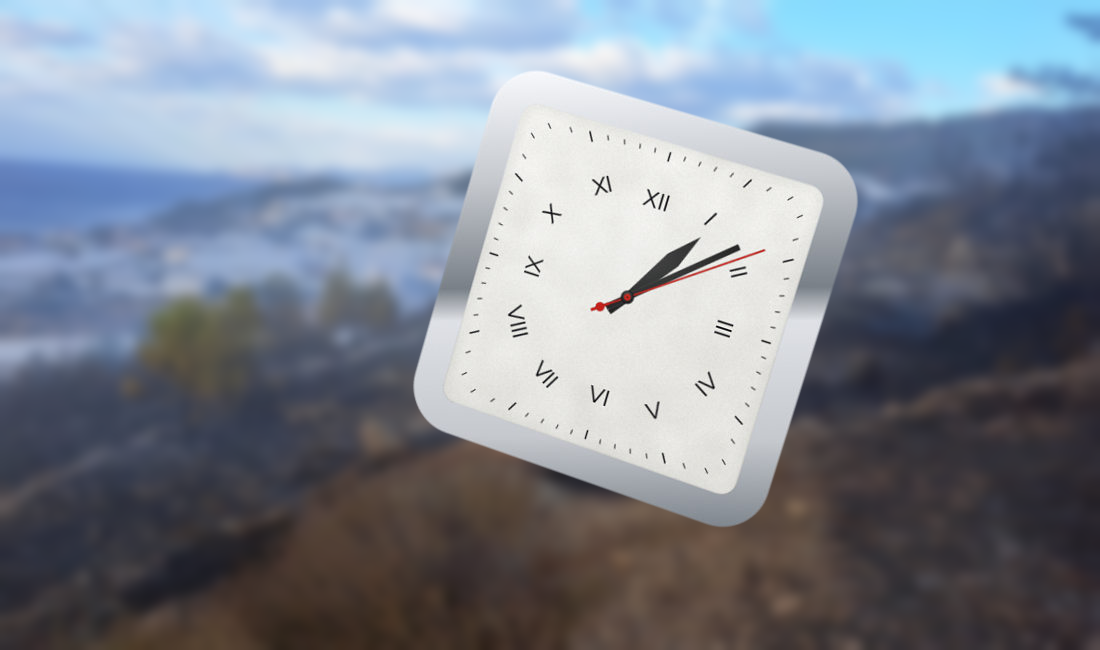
**1:08:09**
